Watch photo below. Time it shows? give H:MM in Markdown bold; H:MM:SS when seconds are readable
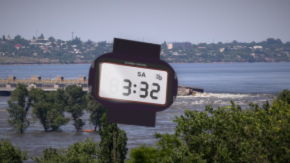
**3:32**
